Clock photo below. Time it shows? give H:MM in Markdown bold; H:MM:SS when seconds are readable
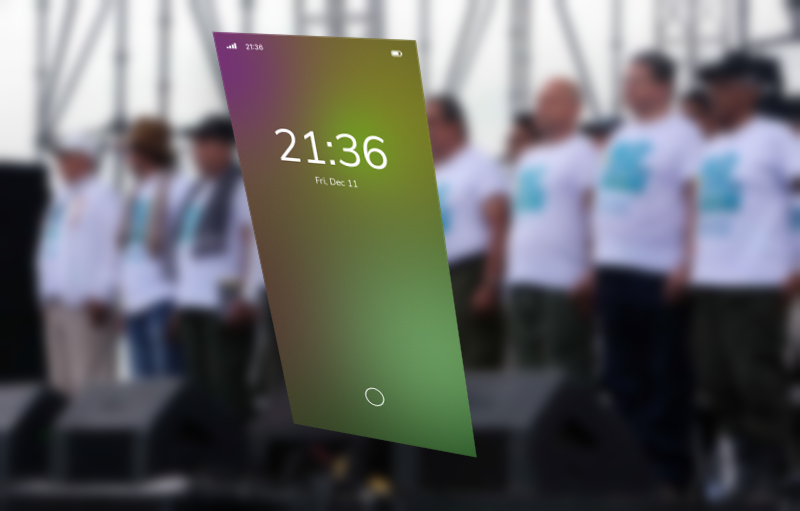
**21:36**
